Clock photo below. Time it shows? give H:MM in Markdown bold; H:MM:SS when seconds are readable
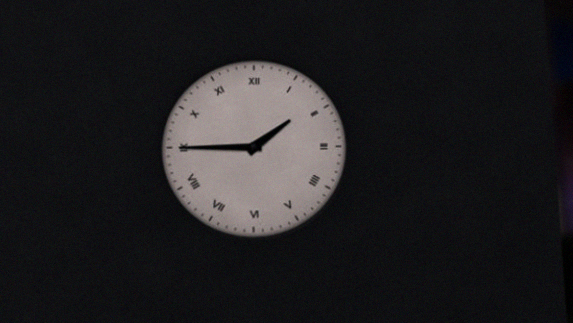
**1:45**
